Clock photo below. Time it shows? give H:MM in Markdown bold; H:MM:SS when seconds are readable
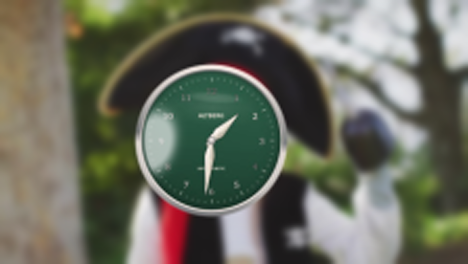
**1:31**
